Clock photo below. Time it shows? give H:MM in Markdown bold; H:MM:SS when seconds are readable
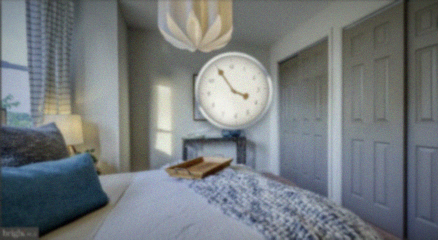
**3:55**
